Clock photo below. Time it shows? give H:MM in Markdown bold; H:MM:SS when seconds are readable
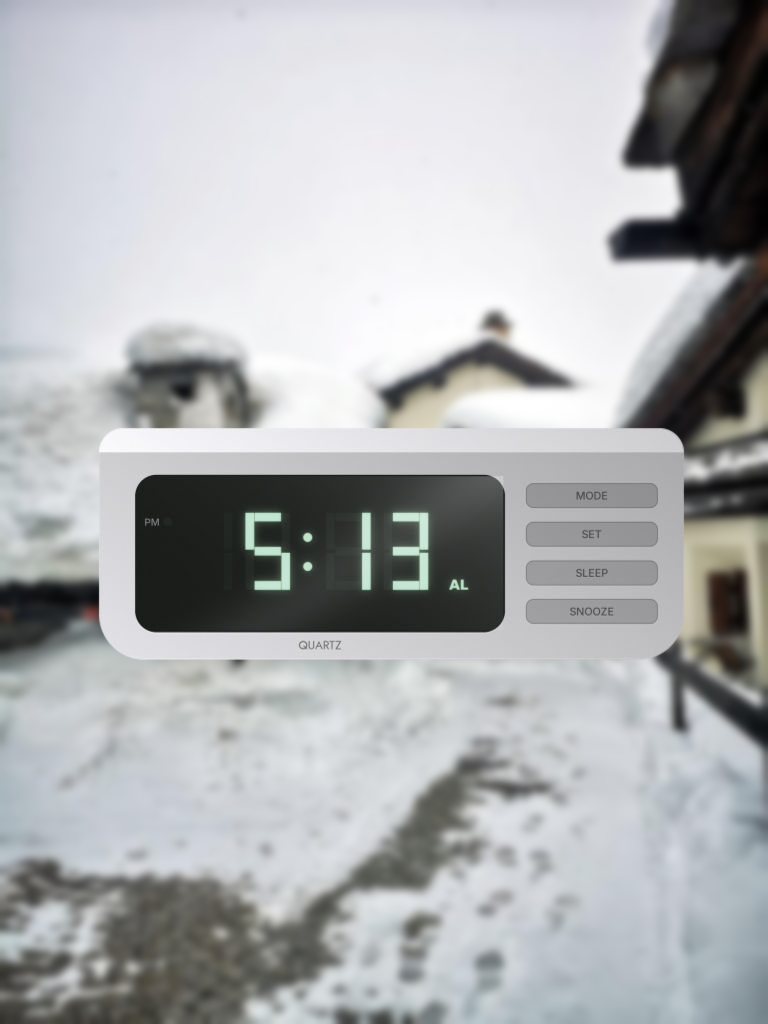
**5:13**
